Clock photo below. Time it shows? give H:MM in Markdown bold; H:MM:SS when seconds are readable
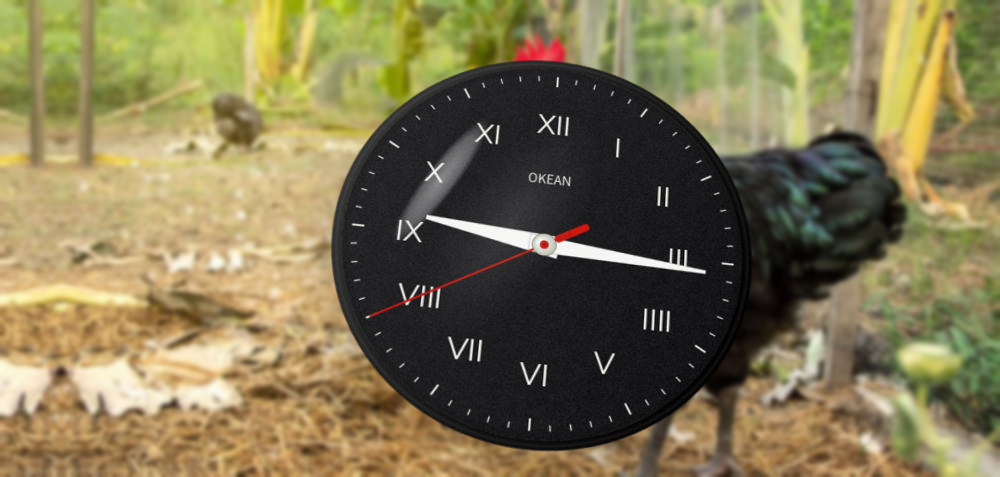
**9:15:40**
